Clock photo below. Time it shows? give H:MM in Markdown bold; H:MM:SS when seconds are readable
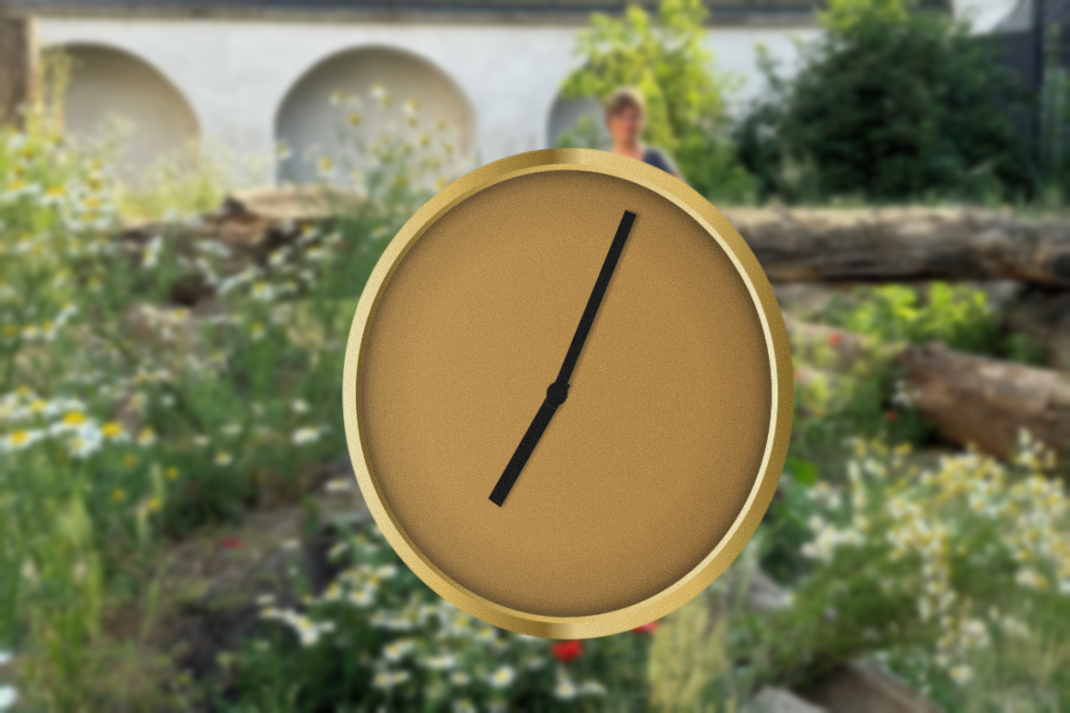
**7:04**
